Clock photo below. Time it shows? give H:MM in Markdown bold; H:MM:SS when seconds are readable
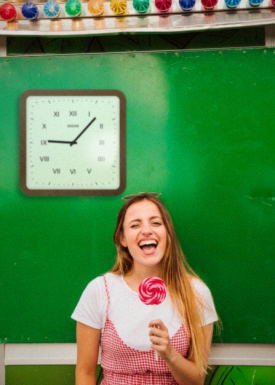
**9:07**
